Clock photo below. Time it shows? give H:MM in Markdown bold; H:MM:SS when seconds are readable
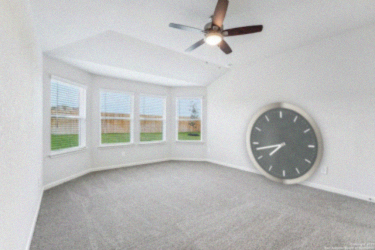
**7:43**
